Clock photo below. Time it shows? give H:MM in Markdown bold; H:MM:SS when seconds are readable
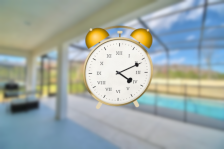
**4:11**
